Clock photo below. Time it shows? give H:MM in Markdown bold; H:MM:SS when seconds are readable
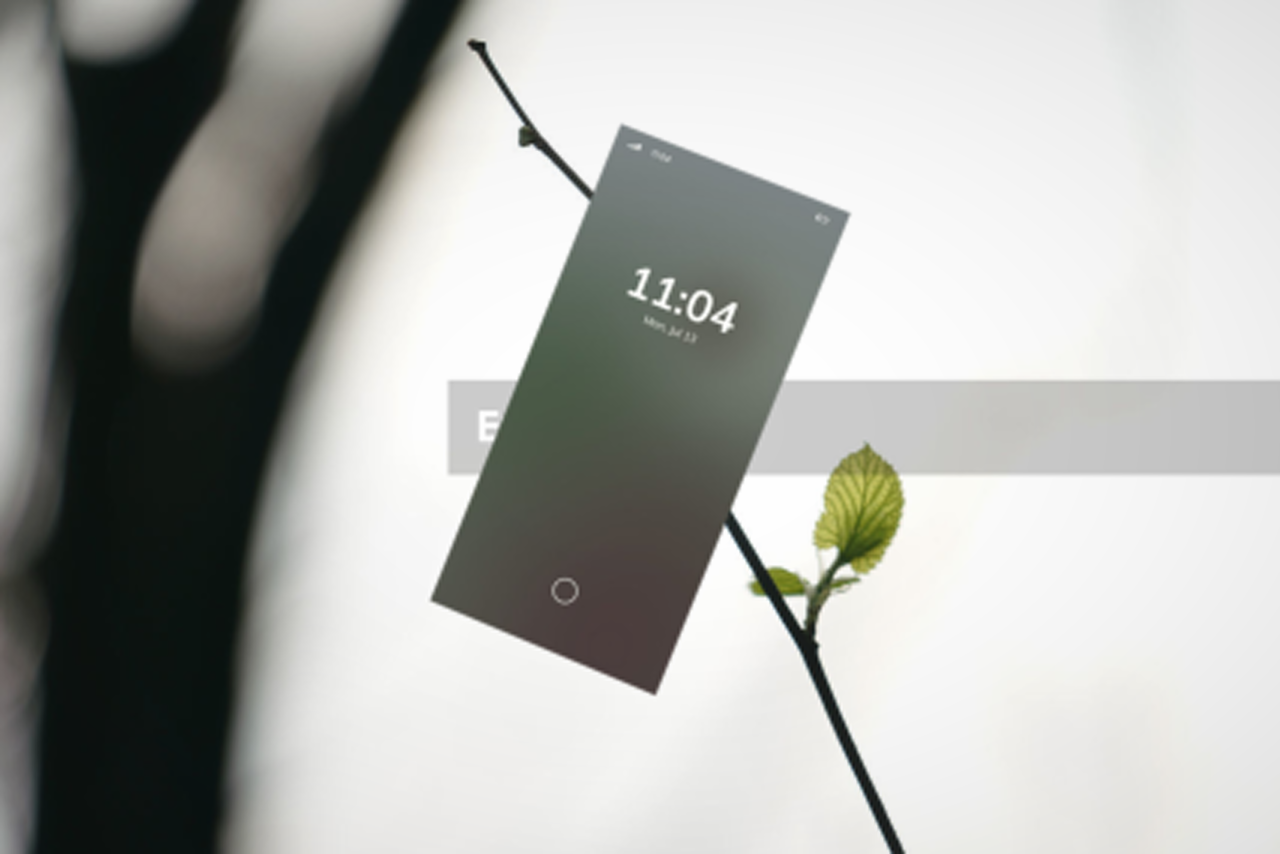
**11:04**
